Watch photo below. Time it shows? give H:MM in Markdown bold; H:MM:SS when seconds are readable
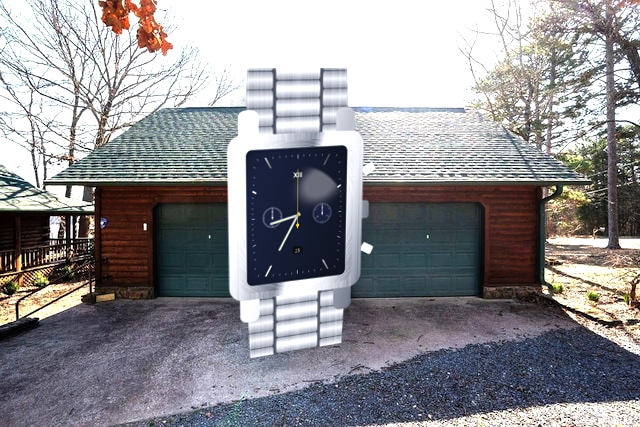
**8:35**
